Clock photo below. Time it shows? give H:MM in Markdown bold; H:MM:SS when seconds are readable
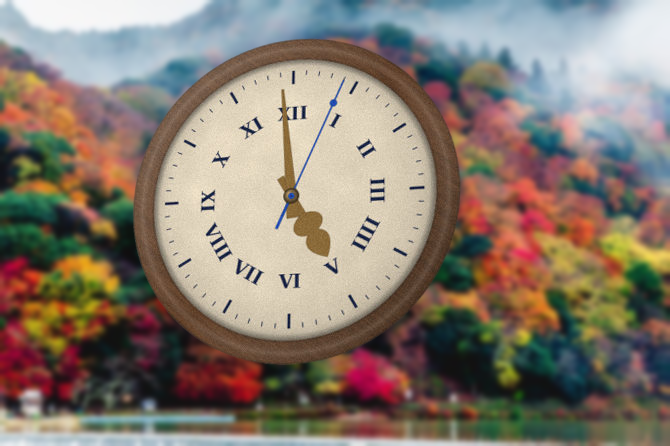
**4:59:04**
